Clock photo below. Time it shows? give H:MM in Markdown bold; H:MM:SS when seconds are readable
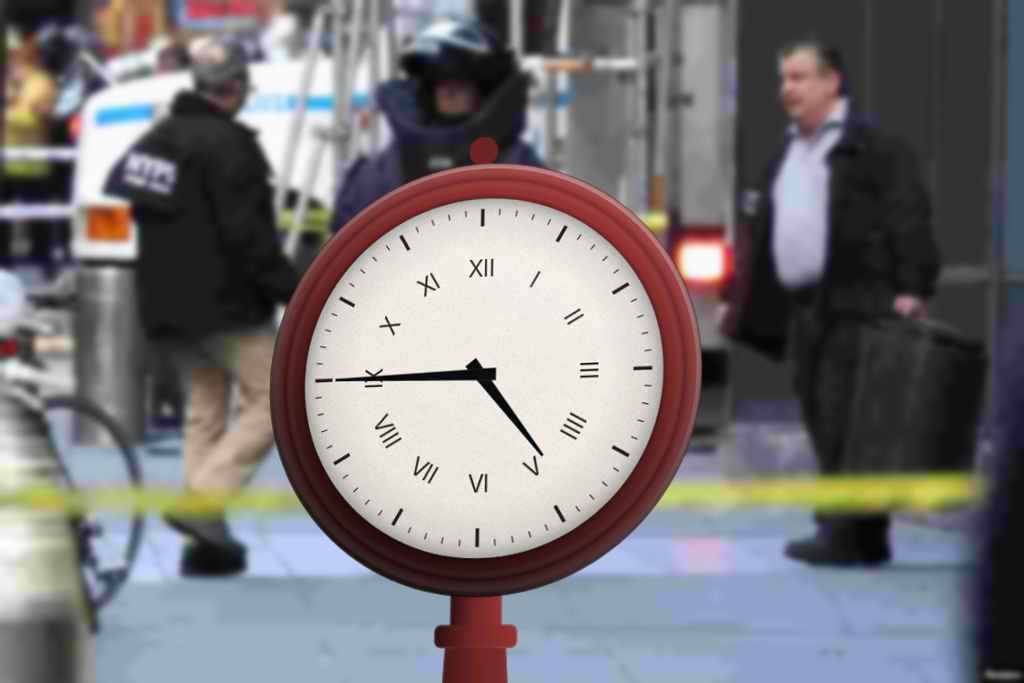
**4:45**
